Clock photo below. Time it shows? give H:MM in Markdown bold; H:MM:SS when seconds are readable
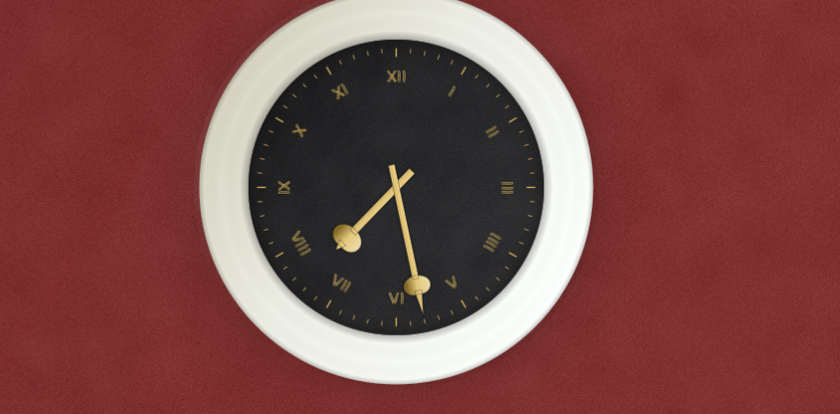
**7:28**
